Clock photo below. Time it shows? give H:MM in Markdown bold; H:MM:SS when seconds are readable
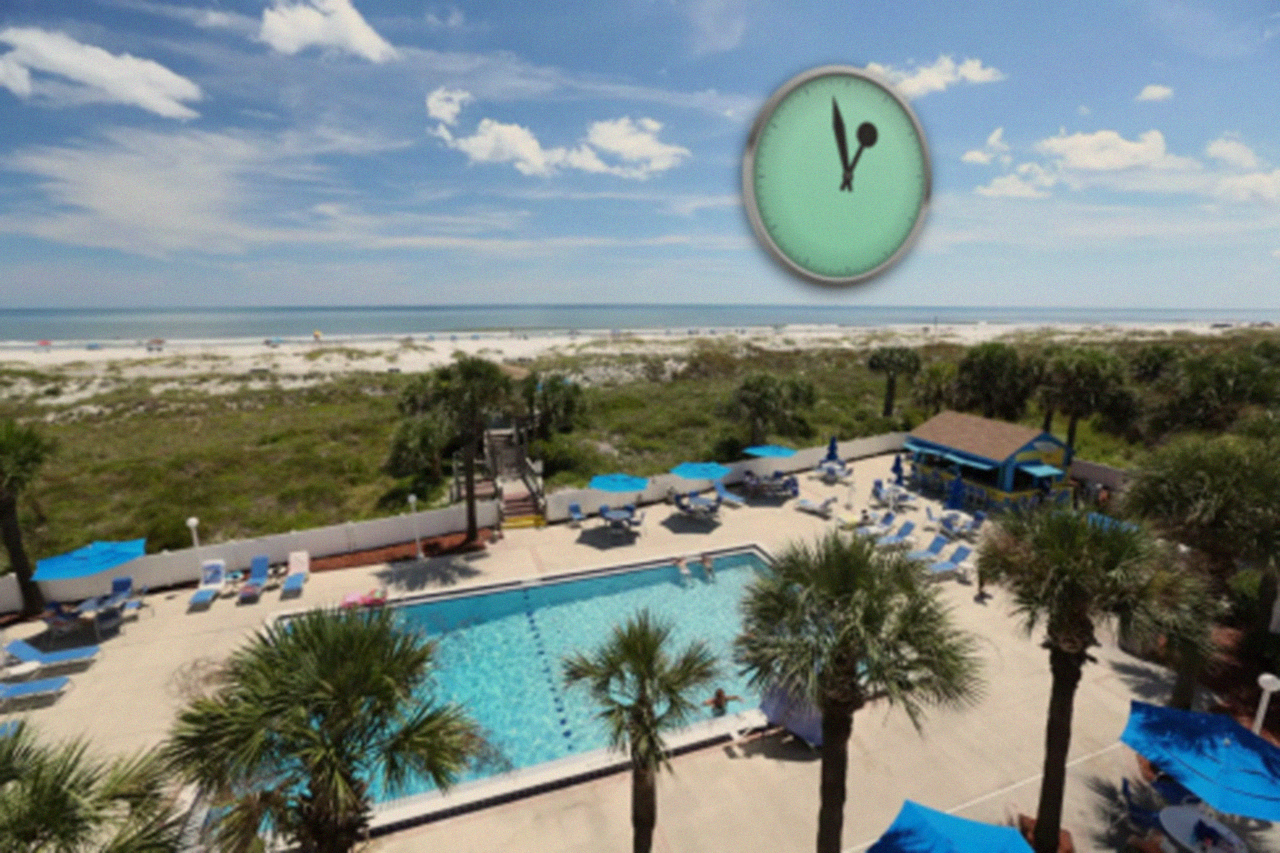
**12:58**
